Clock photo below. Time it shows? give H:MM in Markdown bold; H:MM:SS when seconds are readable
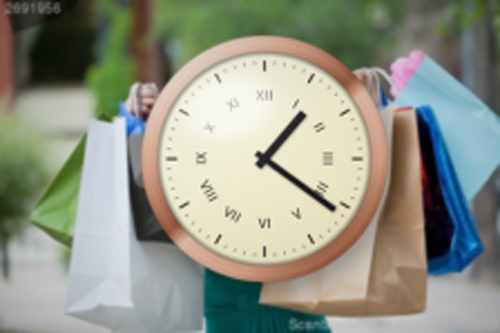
**1:21**
